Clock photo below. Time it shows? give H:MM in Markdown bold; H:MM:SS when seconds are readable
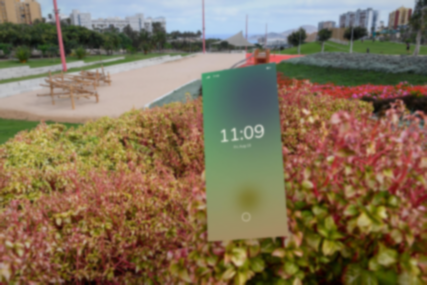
**11:09**
